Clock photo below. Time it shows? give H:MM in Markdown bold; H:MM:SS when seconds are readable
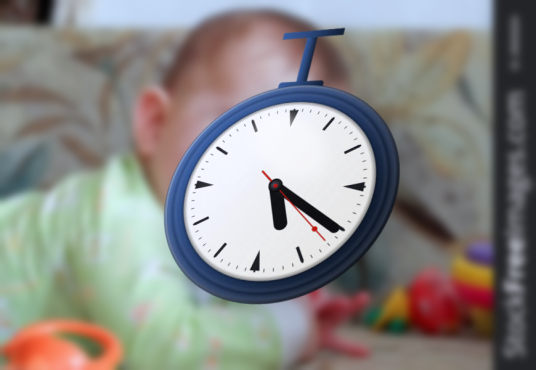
**5:20:22**
